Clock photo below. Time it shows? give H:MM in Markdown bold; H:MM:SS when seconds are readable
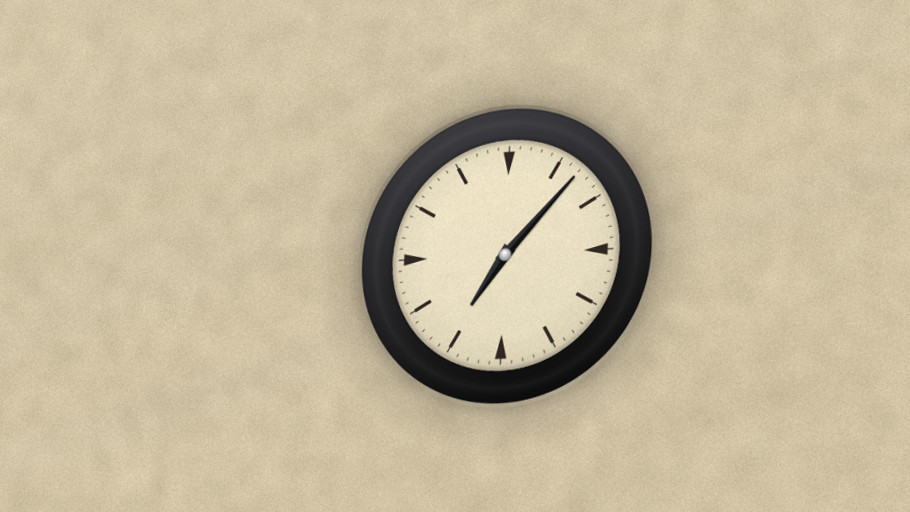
**7:07**
